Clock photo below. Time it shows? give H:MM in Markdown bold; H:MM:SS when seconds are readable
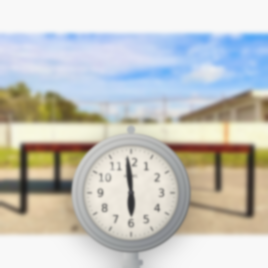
**5:59**
